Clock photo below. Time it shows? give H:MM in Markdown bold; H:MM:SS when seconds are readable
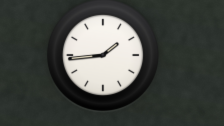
**1:44**
